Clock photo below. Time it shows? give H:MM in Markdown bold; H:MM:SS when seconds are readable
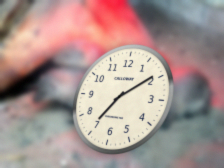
**7:09**
